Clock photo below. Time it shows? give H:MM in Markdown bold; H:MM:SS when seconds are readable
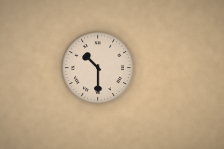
**10:30**
